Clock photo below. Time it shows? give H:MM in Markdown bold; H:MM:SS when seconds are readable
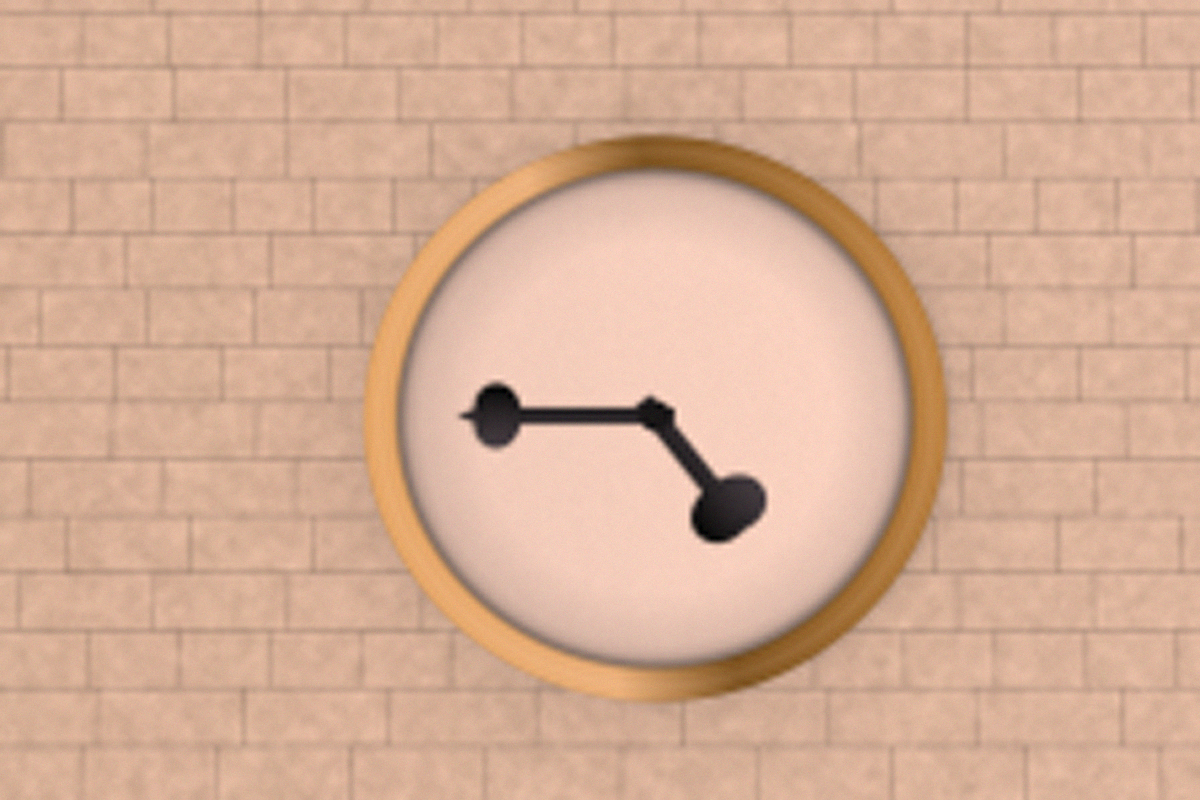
**4:45**
